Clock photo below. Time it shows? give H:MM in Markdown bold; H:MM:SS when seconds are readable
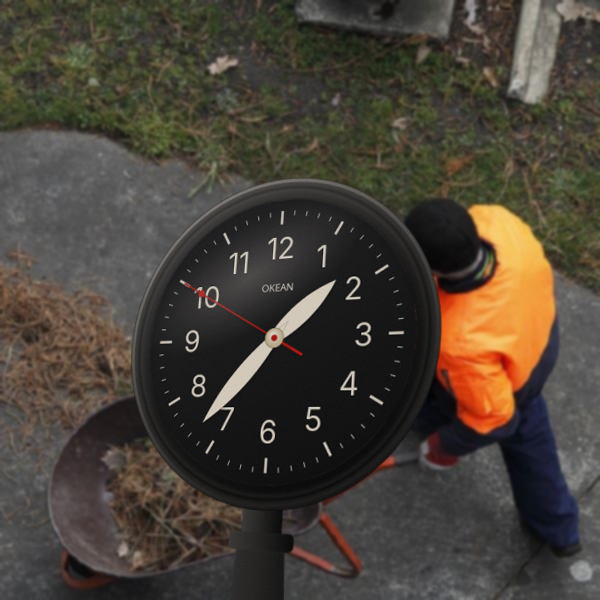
**1:36:50**
